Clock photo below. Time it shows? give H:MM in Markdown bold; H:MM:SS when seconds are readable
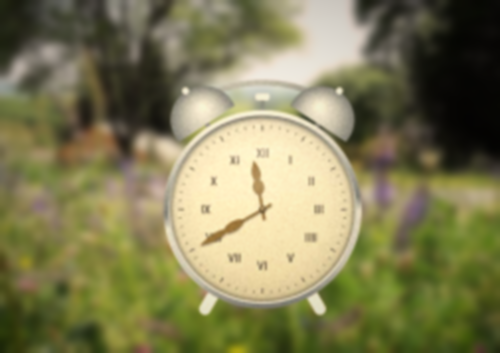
**11:40**
